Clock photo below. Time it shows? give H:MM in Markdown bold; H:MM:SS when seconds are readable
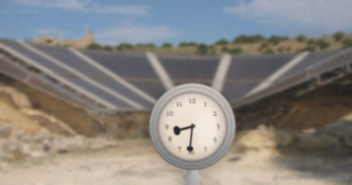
**8:31**
